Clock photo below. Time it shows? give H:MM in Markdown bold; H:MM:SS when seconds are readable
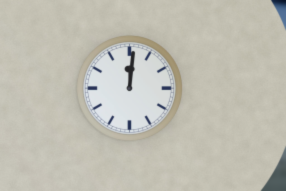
**12:01**
